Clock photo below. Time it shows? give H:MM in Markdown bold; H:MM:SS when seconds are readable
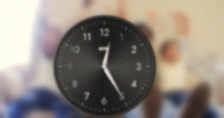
**12:25**
